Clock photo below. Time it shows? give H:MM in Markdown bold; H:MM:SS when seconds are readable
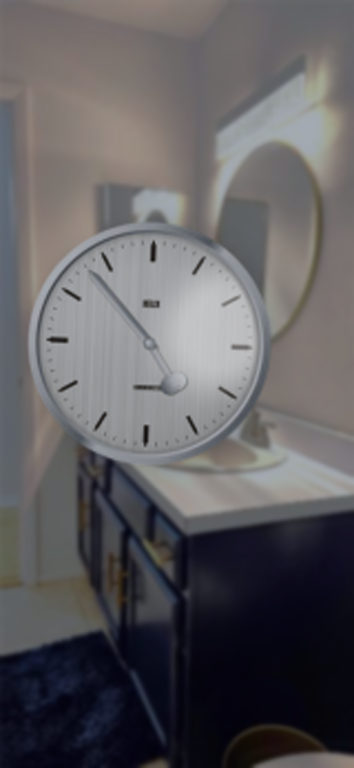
**4:53**
